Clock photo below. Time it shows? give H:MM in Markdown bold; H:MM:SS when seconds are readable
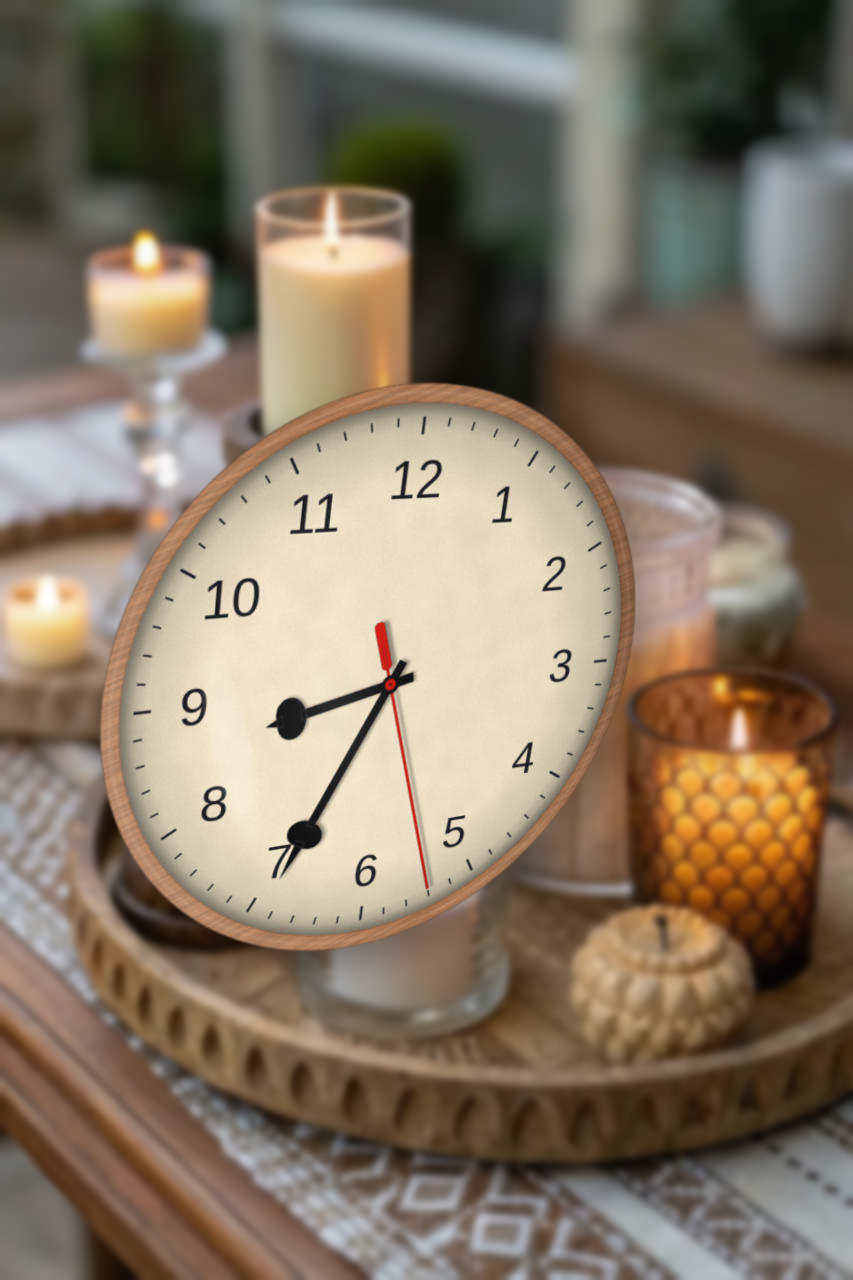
**8:34:27**
